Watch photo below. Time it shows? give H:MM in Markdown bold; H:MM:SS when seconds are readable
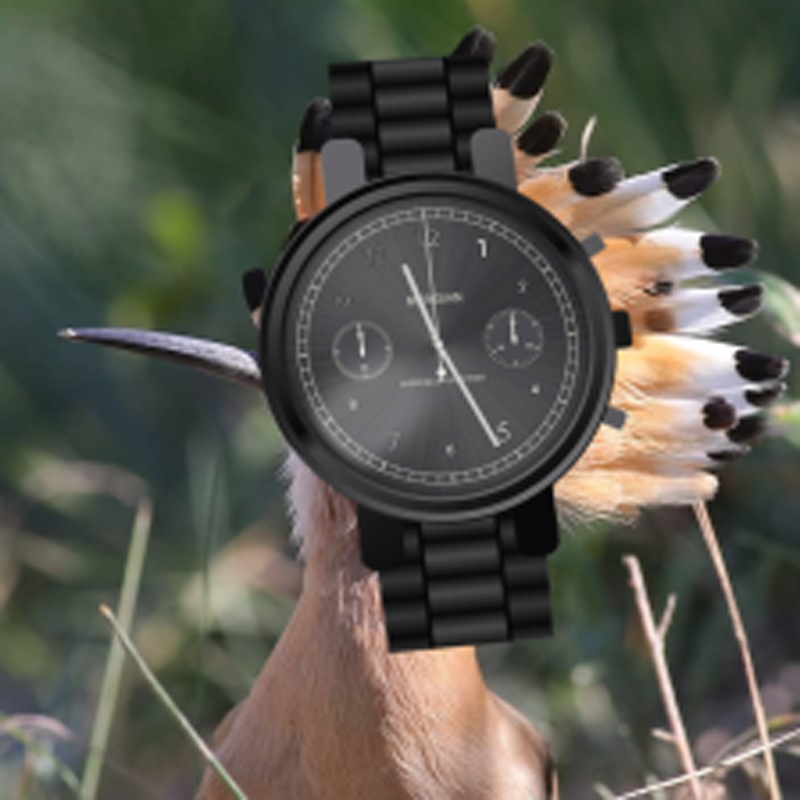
**11:26**
